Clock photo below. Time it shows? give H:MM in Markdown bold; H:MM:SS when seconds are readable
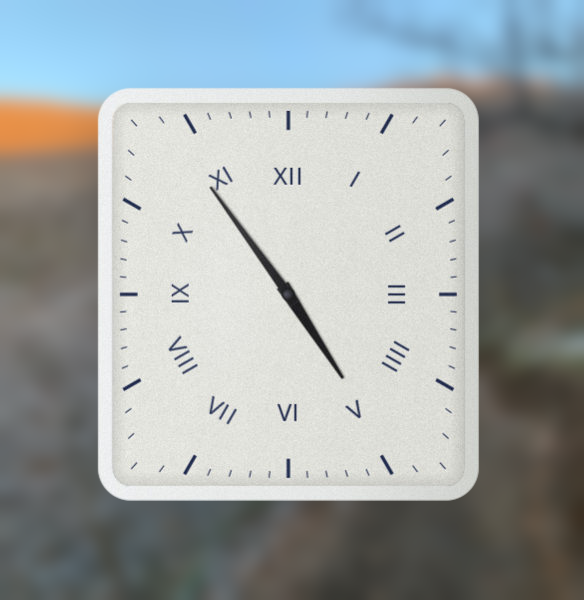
**4:54**
